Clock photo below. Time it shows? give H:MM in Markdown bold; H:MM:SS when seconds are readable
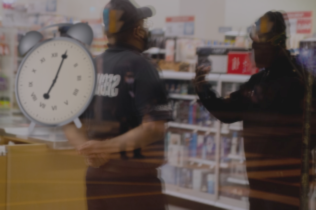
**7:04**
